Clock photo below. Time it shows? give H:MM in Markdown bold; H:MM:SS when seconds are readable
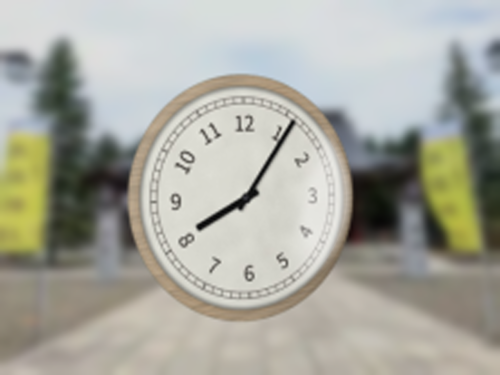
**8:06**
